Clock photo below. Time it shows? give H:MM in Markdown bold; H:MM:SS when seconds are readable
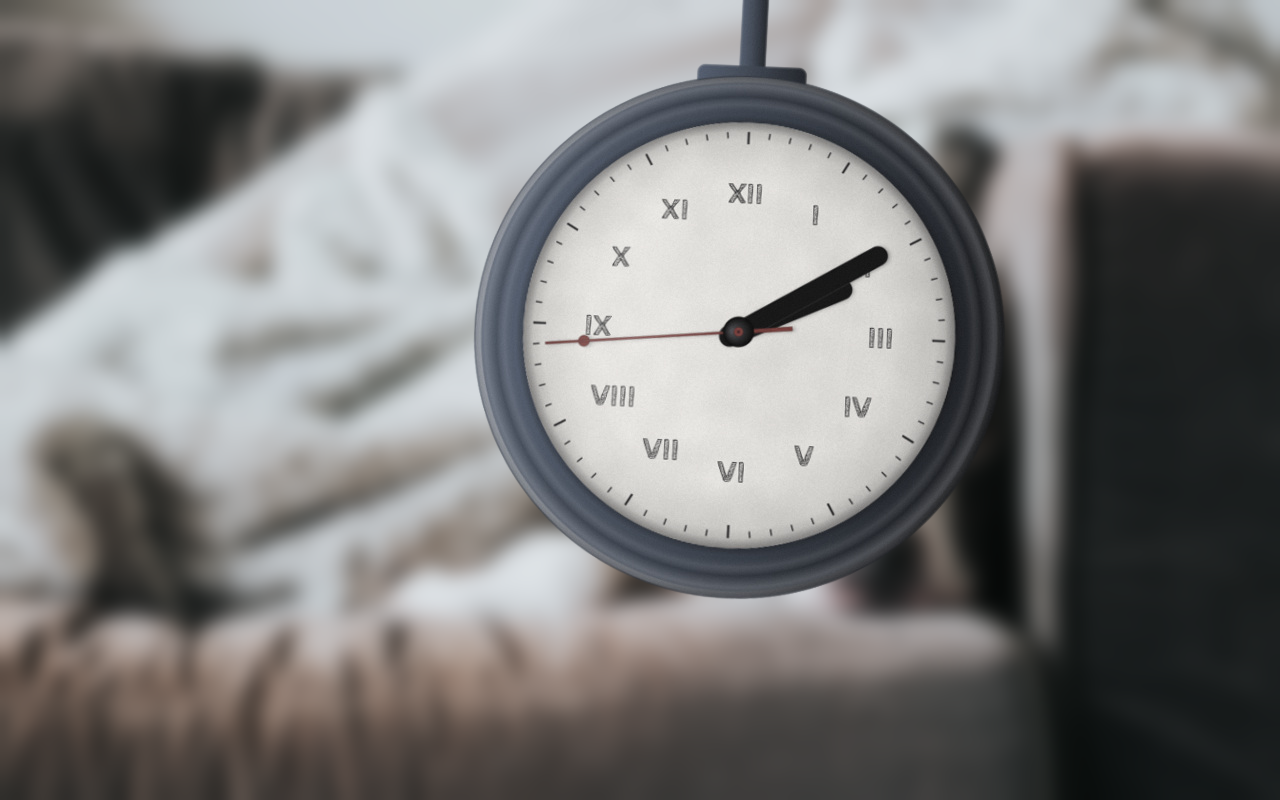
**2:09:44**
